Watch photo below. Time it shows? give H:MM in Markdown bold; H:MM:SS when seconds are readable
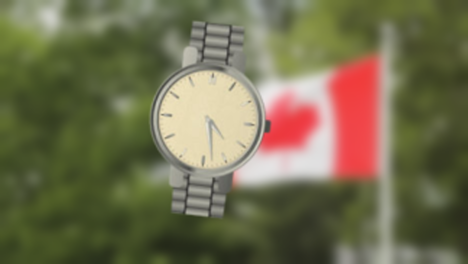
**4:28**
